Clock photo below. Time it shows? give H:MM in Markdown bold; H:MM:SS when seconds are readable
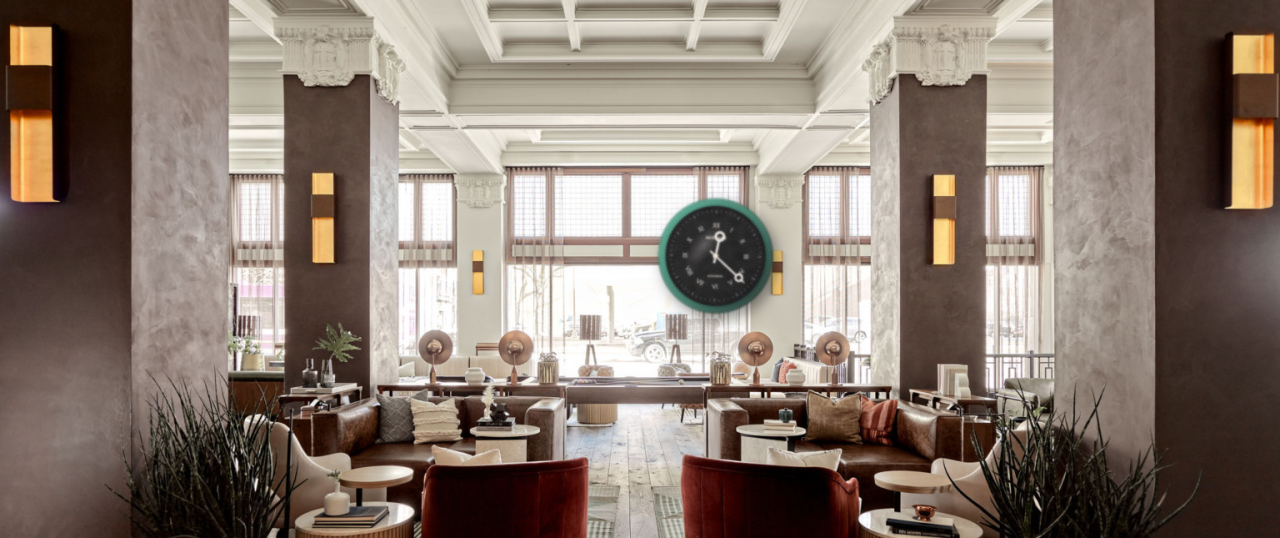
**12:22**
